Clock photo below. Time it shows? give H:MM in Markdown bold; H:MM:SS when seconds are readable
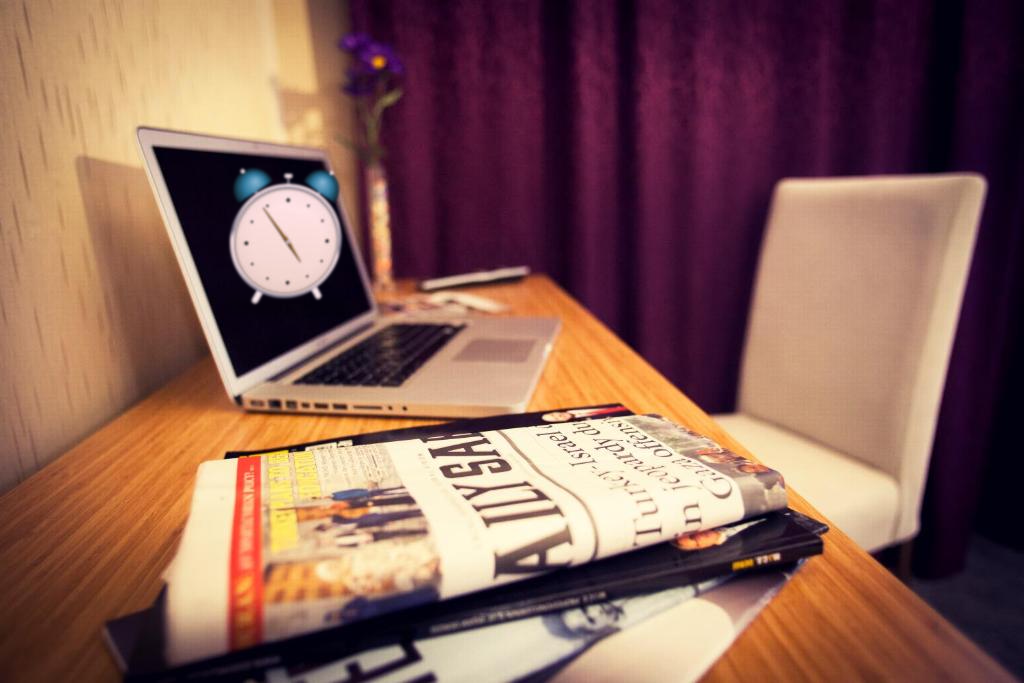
**4:54**
